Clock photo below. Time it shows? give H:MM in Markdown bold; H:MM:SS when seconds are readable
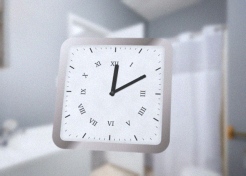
**12:10**
